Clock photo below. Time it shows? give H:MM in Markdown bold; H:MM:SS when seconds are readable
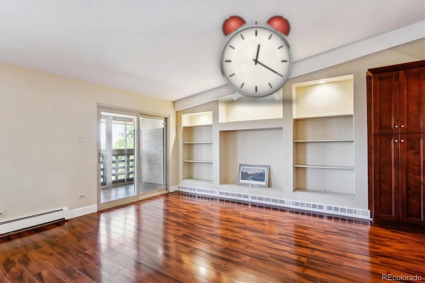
**12:20**
